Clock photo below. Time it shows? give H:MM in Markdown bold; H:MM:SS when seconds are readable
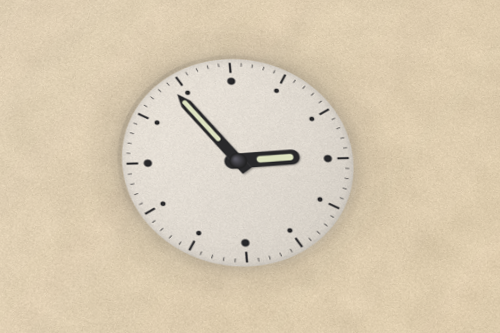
**2:54**
